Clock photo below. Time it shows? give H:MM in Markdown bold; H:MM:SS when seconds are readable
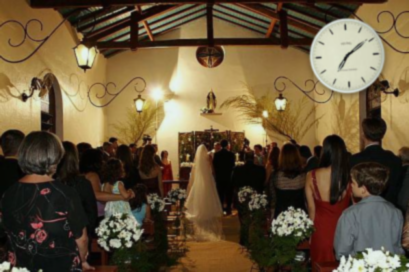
**7:09**
